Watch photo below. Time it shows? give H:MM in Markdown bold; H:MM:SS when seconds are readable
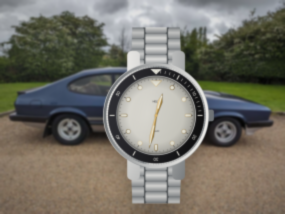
**12:32**
